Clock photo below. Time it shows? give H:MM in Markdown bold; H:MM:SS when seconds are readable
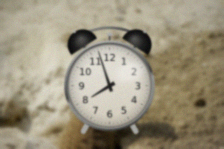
**7:57**
